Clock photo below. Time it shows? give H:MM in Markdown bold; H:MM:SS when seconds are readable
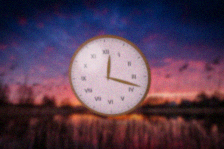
**12:18**
